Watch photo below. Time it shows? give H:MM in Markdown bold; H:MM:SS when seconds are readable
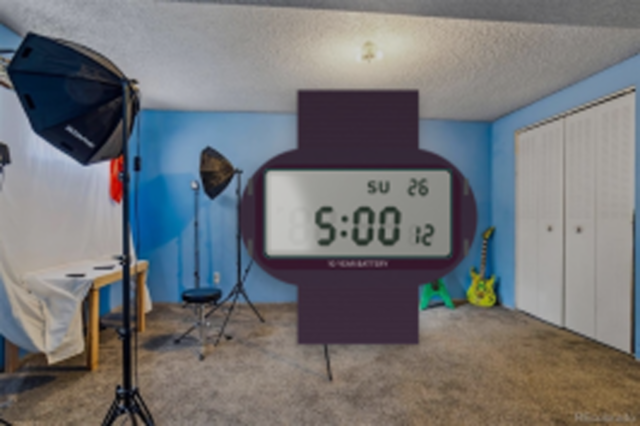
**5:00:12**
